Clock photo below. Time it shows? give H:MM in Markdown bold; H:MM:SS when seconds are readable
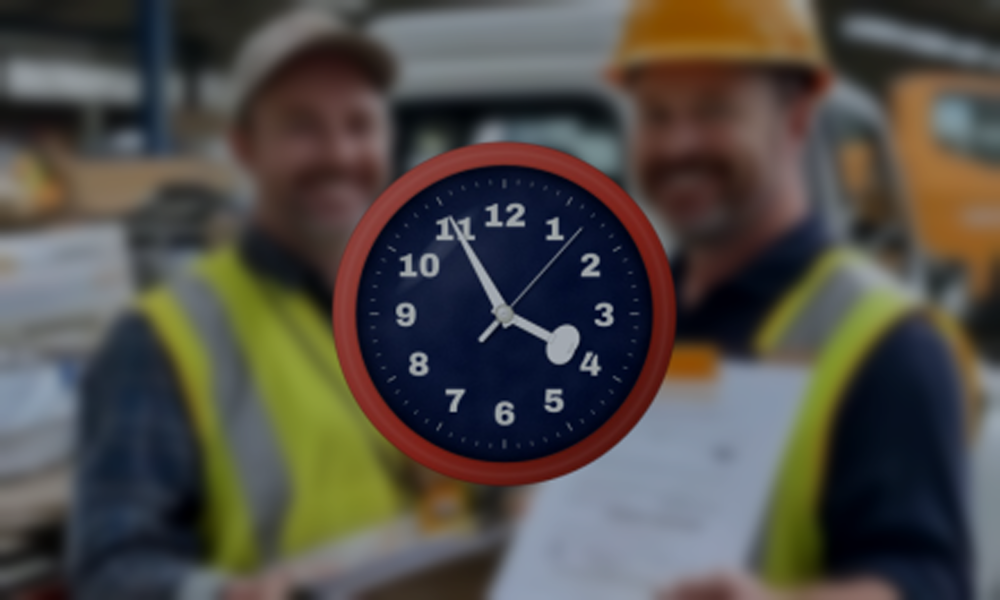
**3:55:07**
